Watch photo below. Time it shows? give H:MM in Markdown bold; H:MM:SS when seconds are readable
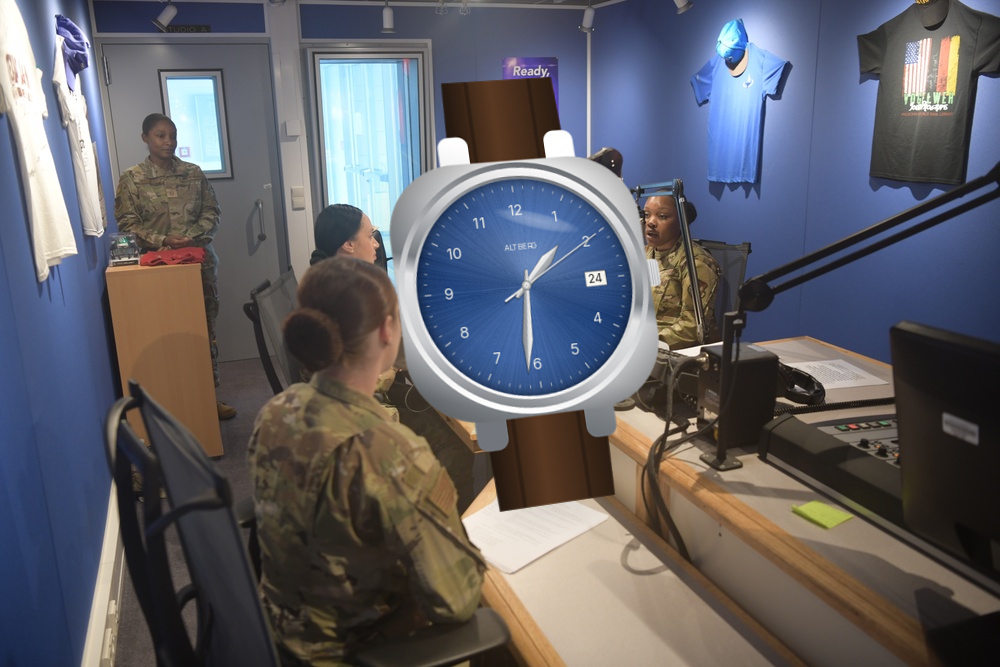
**1:31:10**
